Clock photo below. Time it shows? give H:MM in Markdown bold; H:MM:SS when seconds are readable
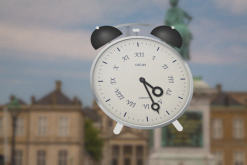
**4:27**
